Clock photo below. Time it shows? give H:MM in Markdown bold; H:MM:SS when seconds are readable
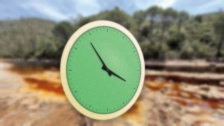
**3:54**
